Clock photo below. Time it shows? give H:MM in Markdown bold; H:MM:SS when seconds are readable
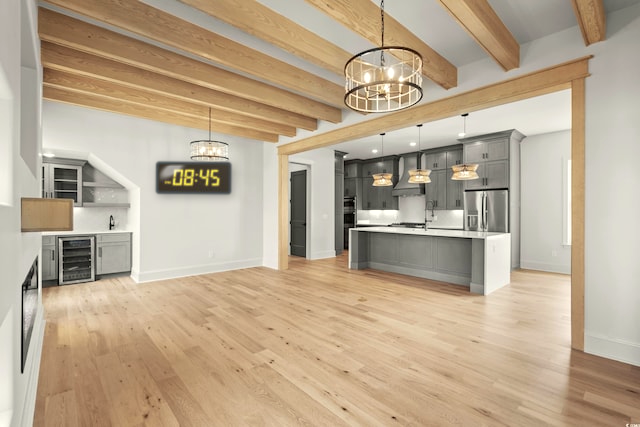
**8:45**
